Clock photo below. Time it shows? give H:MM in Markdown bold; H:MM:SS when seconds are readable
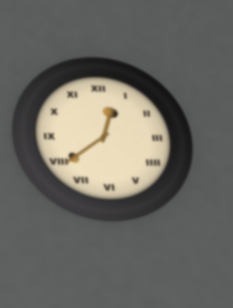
**12:39**
